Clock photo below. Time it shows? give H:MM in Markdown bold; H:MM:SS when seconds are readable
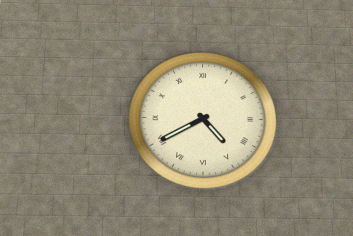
**4:40**
